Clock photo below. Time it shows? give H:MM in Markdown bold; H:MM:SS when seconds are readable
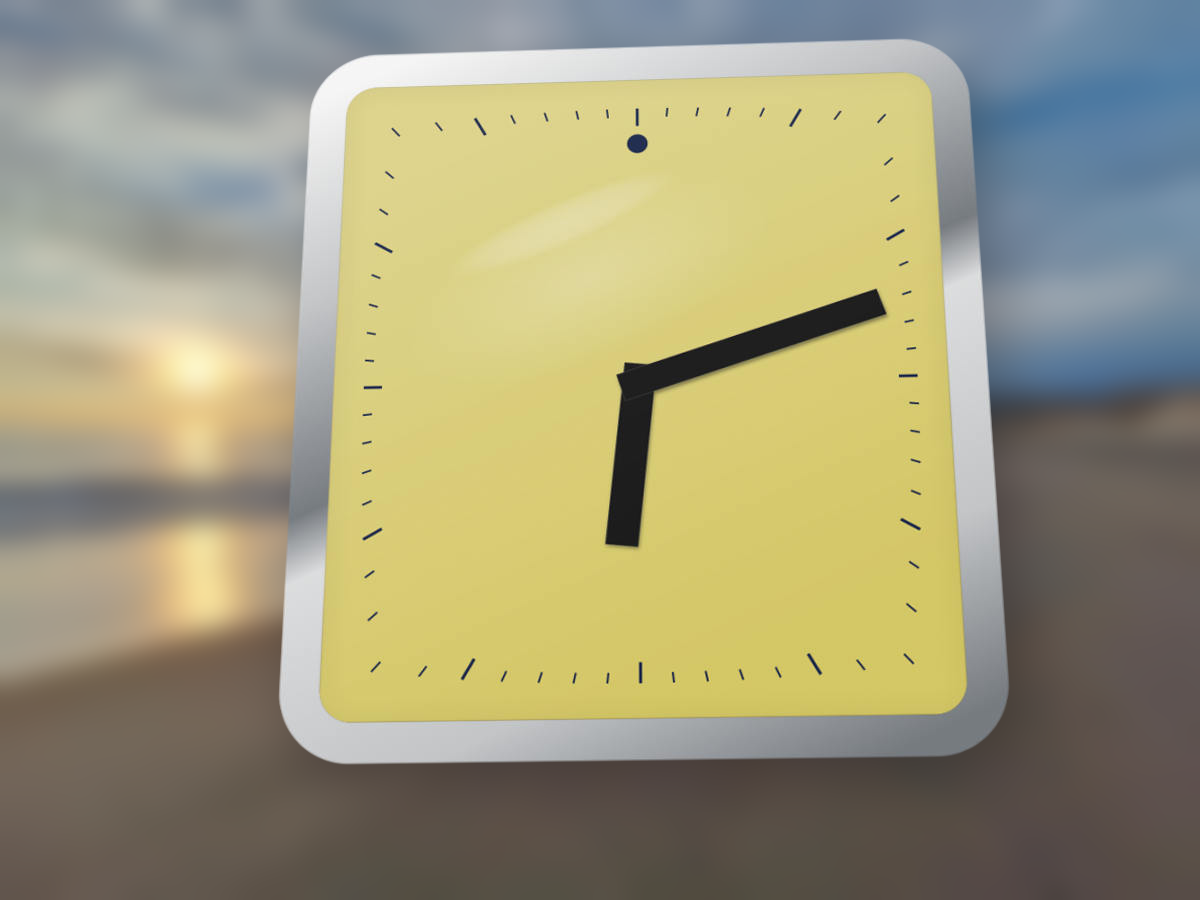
**6:12**
